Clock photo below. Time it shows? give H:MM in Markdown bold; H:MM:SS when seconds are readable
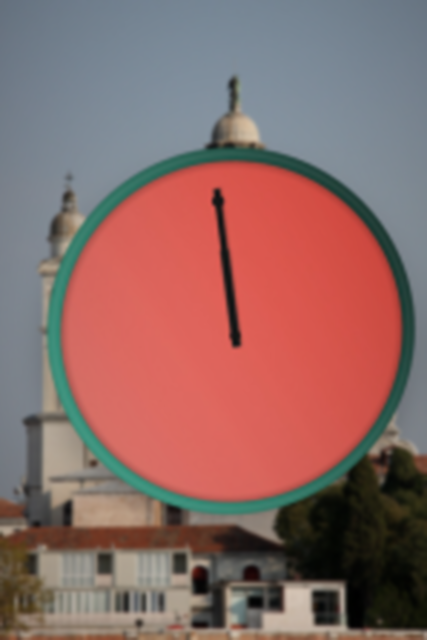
**12:00**
